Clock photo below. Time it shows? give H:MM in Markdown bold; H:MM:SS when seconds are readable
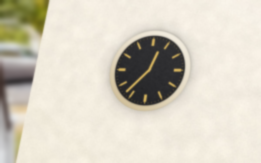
**12:37**
